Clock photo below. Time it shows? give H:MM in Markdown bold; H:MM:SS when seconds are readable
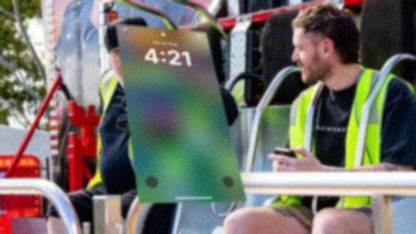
**4:21**
